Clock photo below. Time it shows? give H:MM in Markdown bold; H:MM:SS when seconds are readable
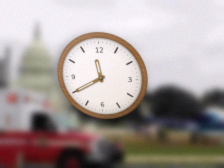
**11:40**
